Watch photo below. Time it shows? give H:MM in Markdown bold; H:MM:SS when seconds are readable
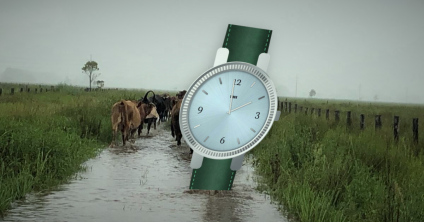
**1:59**
